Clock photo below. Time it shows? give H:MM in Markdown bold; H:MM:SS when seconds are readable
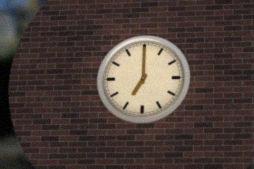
**7:00**
